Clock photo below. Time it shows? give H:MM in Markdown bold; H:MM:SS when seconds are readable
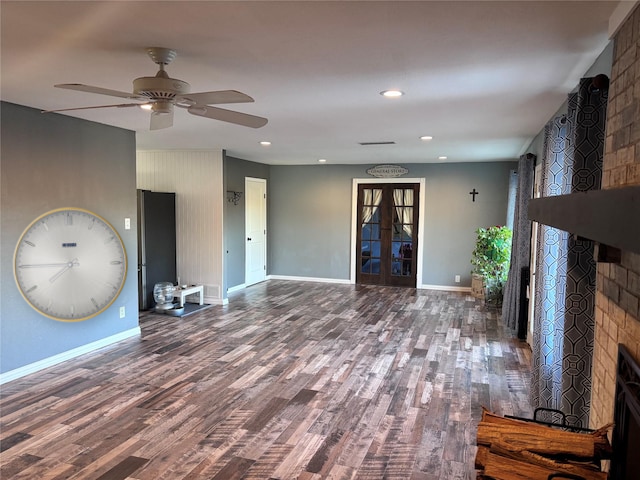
**7:45**
